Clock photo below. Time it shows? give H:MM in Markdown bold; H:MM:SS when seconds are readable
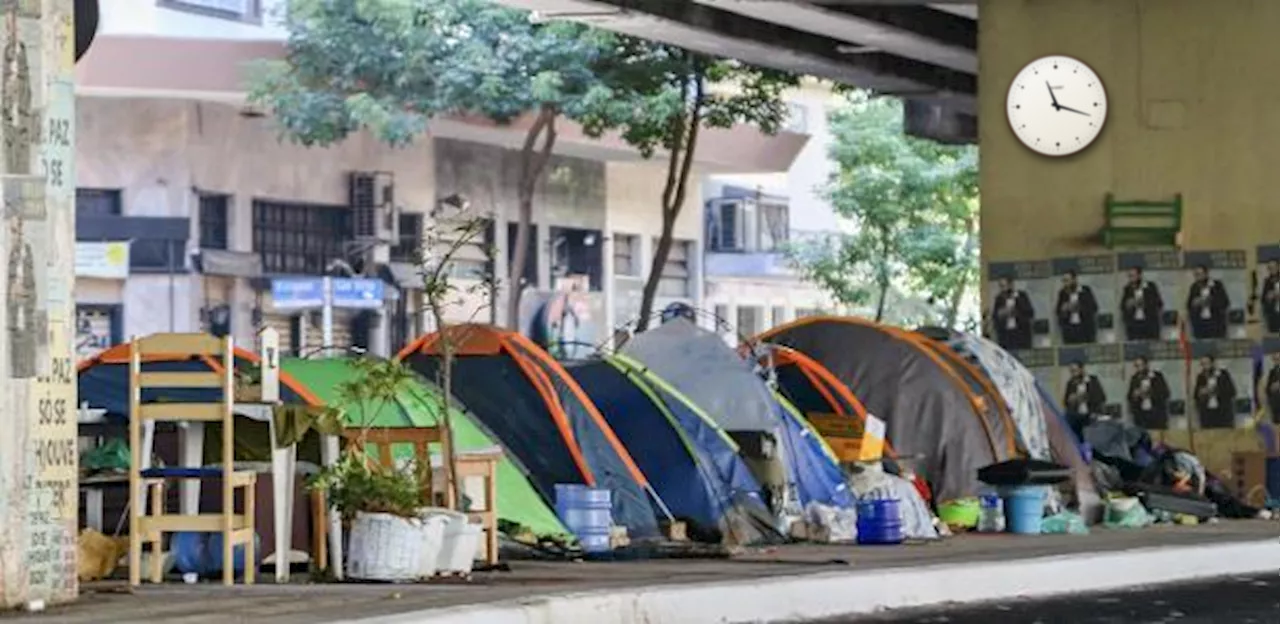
**11:18**
